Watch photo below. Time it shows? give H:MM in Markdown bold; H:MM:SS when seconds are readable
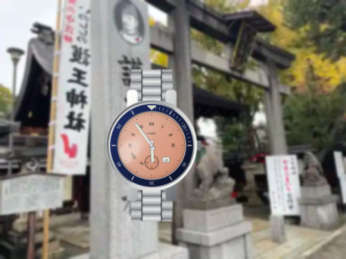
**5:54**
